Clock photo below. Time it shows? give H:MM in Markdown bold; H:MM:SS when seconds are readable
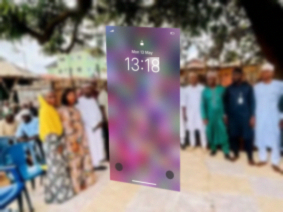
**13:18**
